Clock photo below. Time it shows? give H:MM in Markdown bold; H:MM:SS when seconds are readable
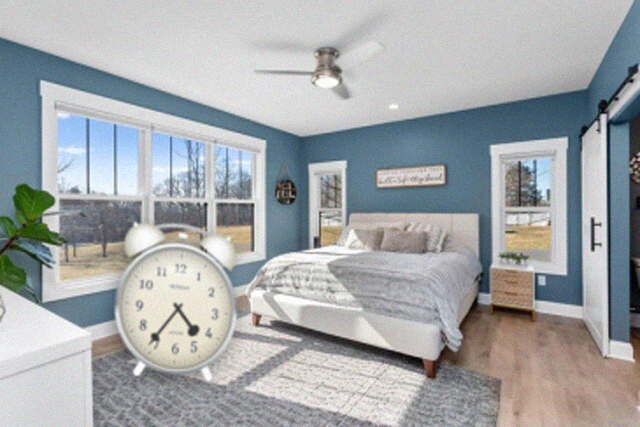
**4:36**
